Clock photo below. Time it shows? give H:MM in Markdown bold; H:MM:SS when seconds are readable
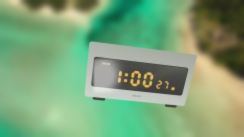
**1:00:27**
